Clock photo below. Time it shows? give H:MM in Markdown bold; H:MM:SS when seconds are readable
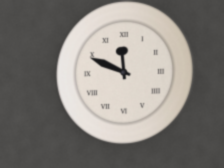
**11:49**
